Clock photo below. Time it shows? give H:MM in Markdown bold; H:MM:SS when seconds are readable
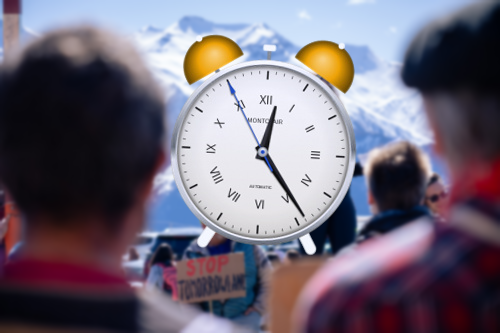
**12:23:55**
